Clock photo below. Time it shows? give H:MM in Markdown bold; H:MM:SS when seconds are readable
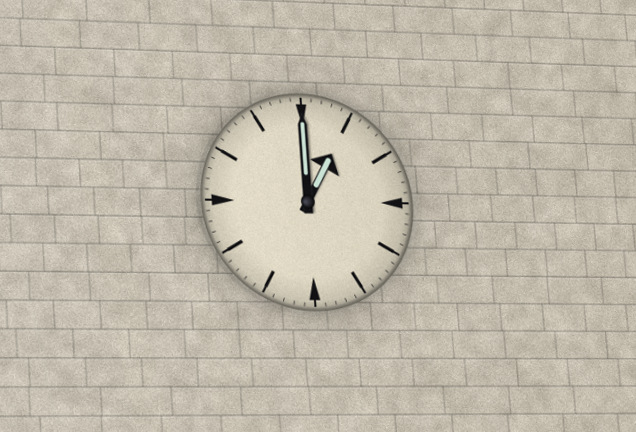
**1:00**
